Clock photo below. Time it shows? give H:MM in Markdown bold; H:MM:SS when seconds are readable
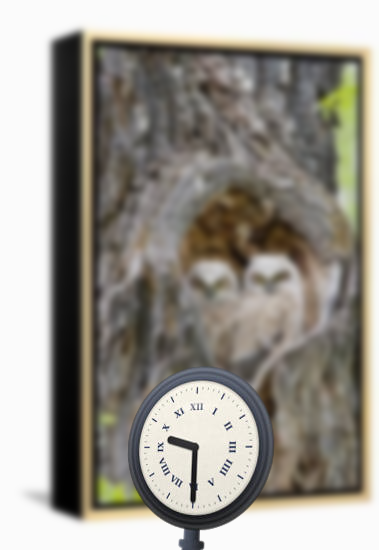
**9:30**
